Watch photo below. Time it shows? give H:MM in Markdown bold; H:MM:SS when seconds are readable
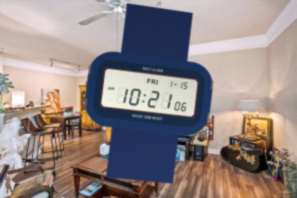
**10:21**
